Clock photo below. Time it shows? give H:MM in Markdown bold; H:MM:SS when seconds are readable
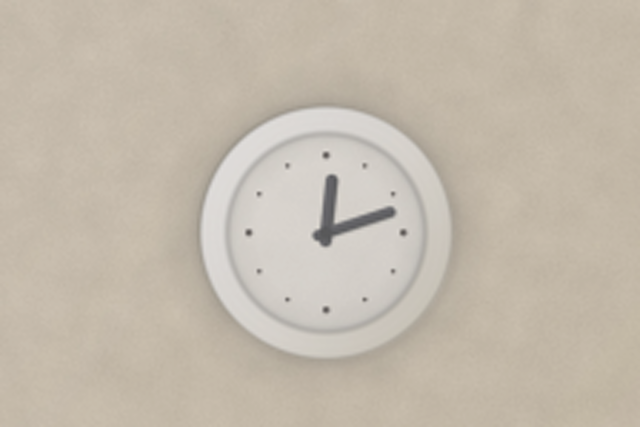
**12:12**
